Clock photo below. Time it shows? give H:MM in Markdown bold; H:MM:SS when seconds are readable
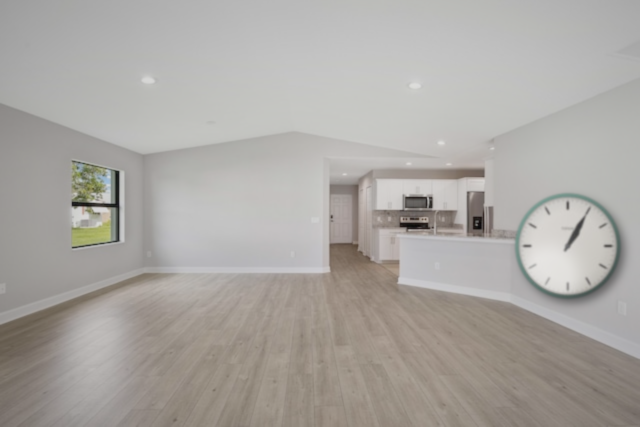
**1:05**
